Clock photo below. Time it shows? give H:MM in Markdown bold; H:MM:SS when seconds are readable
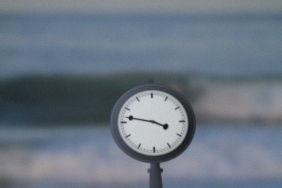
**3:47**
